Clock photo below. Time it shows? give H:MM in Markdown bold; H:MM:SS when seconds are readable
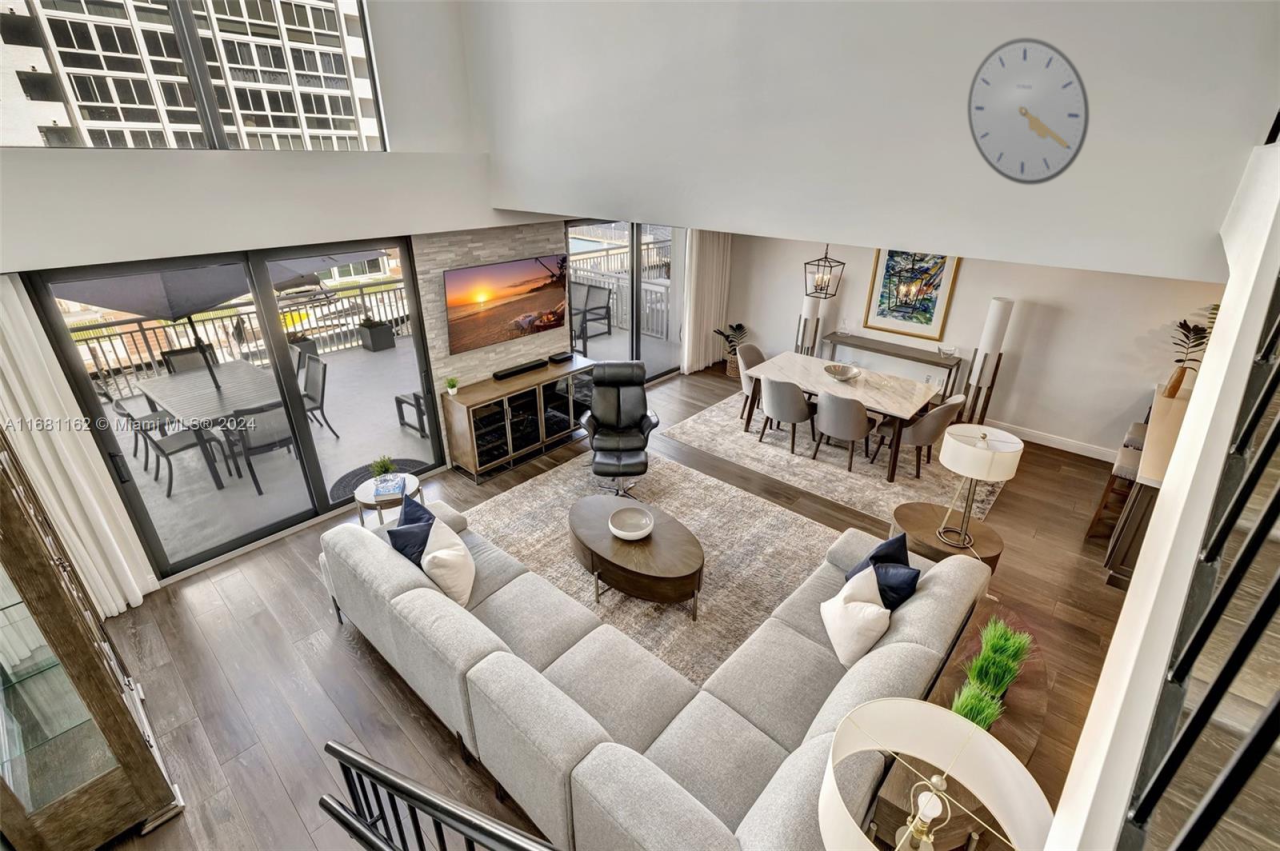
**4:20**
